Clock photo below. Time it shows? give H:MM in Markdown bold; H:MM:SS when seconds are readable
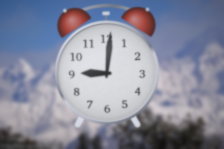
**9:01**
